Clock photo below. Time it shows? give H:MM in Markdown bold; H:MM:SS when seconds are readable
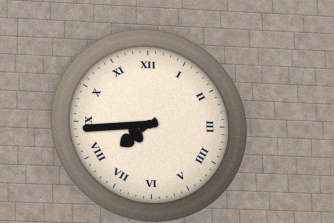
**7:44**
